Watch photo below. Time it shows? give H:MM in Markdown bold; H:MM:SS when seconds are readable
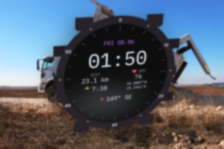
**1:50**
